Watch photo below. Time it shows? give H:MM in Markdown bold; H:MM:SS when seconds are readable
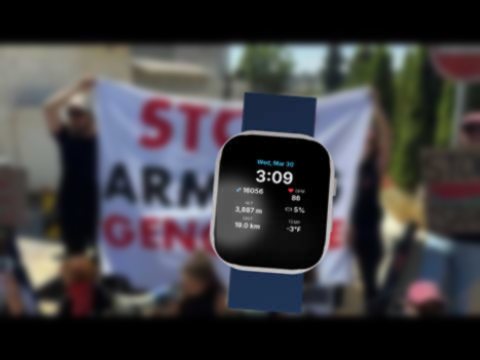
**3:09**
